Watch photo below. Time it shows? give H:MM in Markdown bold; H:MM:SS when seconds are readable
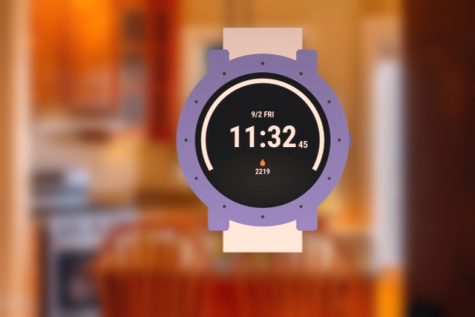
**11:32:45**
